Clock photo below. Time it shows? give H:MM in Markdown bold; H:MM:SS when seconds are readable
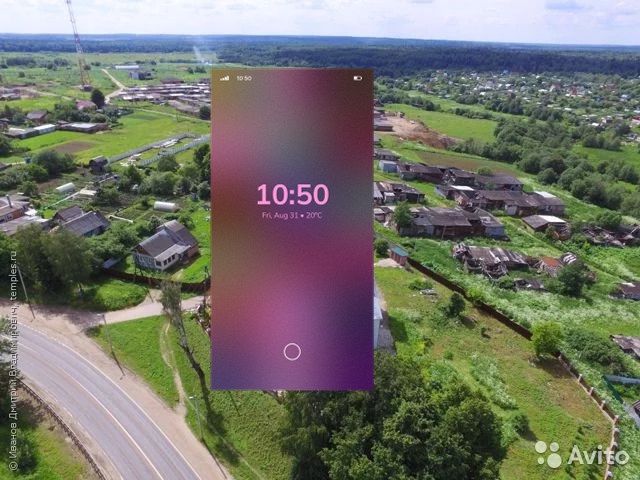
**10:50**
